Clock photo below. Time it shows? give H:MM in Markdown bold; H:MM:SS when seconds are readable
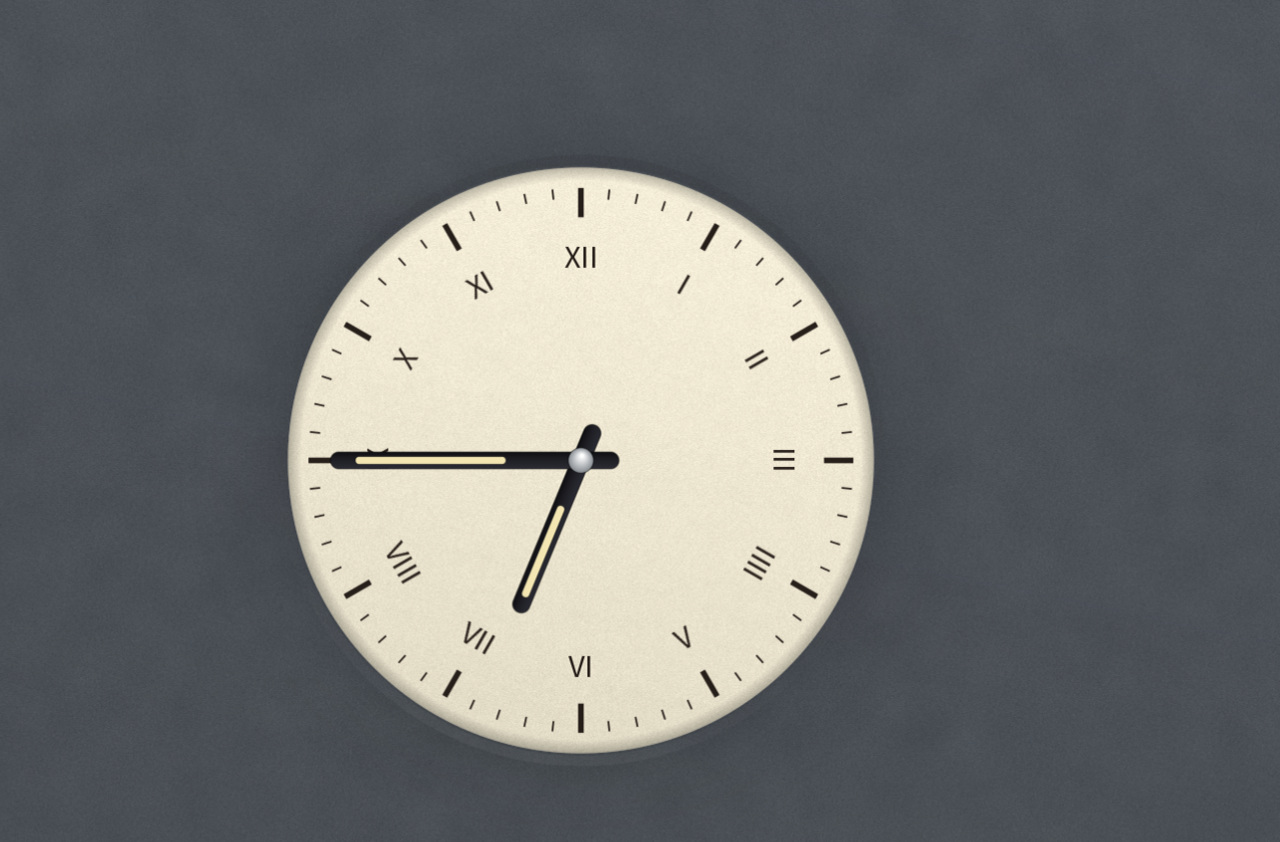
**6:45**
